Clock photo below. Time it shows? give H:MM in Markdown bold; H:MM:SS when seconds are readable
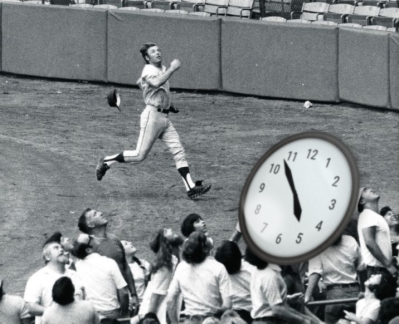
**4:53**
